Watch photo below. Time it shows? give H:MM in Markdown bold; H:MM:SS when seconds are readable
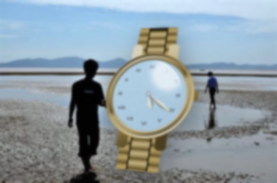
**5:21**
